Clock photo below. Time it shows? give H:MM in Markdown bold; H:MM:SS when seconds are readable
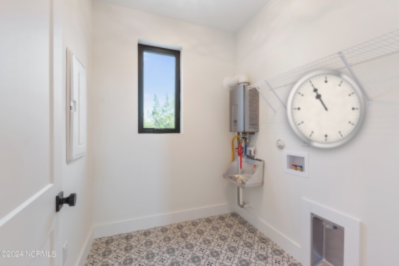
**10:55**
